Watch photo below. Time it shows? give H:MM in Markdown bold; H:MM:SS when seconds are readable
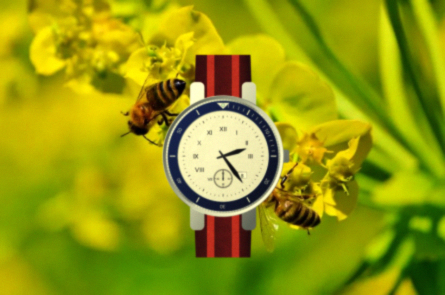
**2:24**
